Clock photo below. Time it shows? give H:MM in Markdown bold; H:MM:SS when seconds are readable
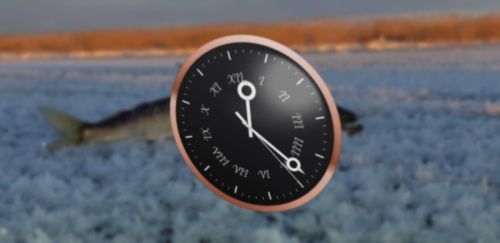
**12:23:25**
